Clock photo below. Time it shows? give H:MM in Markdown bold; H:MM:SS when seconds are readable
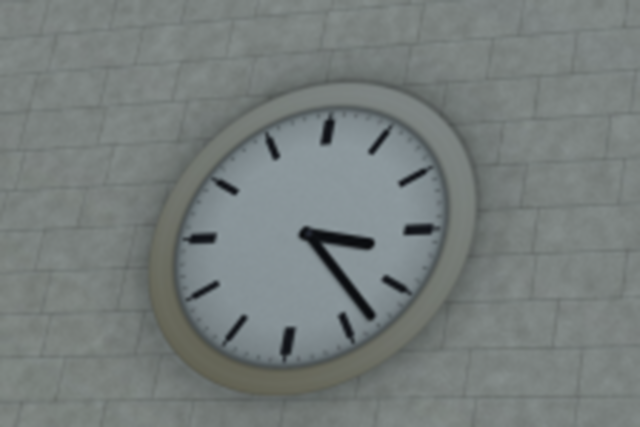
**3:23**
